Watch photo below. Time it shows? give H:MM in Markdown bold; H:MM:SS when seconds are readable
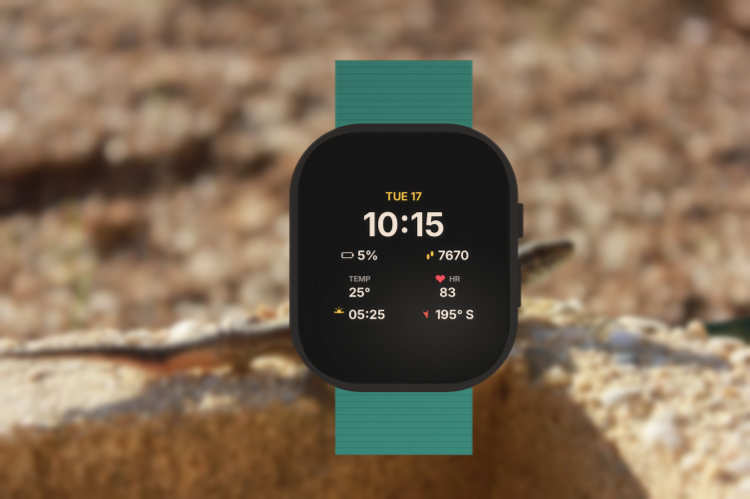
**10:15**
